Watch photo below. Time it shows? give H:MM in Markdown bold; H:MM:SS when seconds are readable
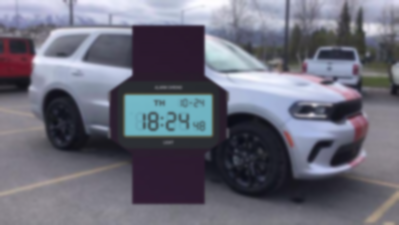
**18:24**
